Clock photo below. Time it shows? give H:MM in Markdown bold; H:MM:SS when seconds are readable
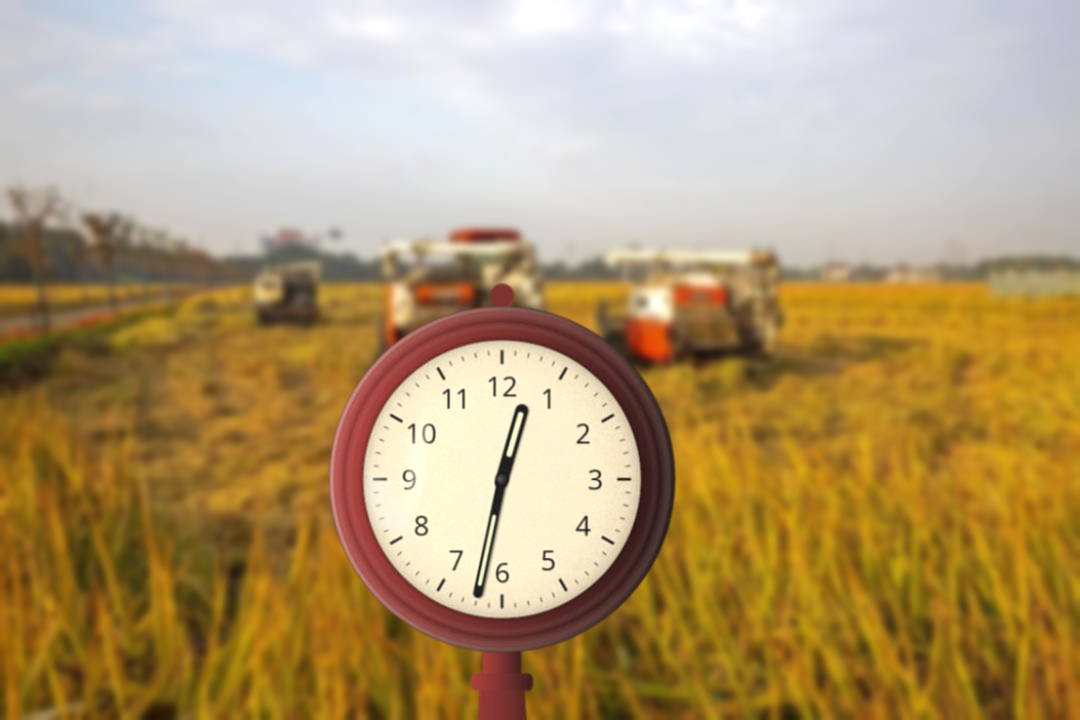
**12:32**
